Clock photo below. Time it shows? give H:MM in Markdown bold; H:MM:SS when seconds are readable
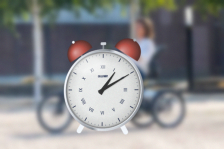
**1:10**
